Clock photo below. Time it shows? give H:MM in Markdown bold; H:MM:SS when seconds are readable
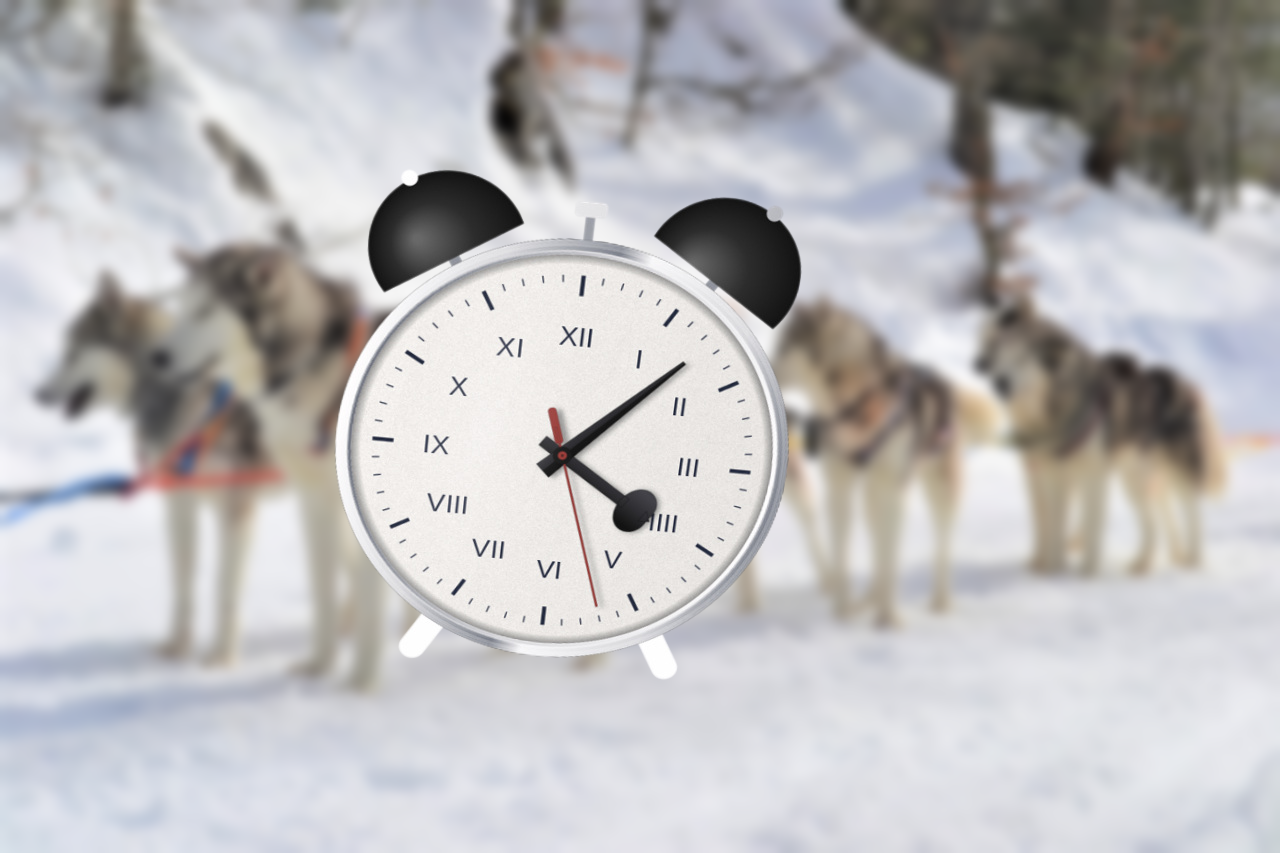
**4:07:27**
